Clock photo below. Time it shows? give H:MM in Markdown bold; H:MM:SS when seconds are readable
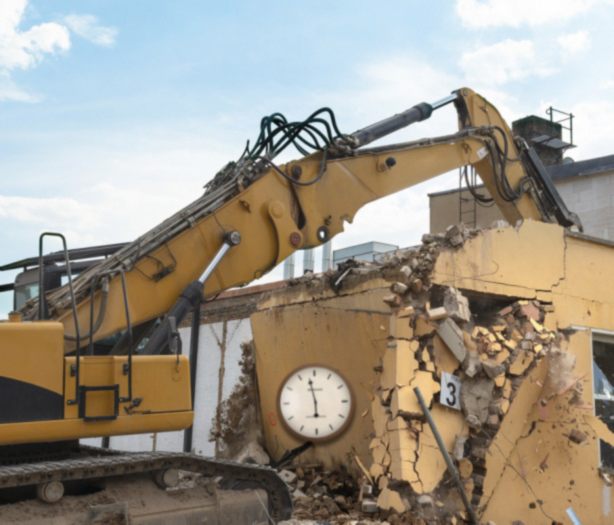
**5:58**
